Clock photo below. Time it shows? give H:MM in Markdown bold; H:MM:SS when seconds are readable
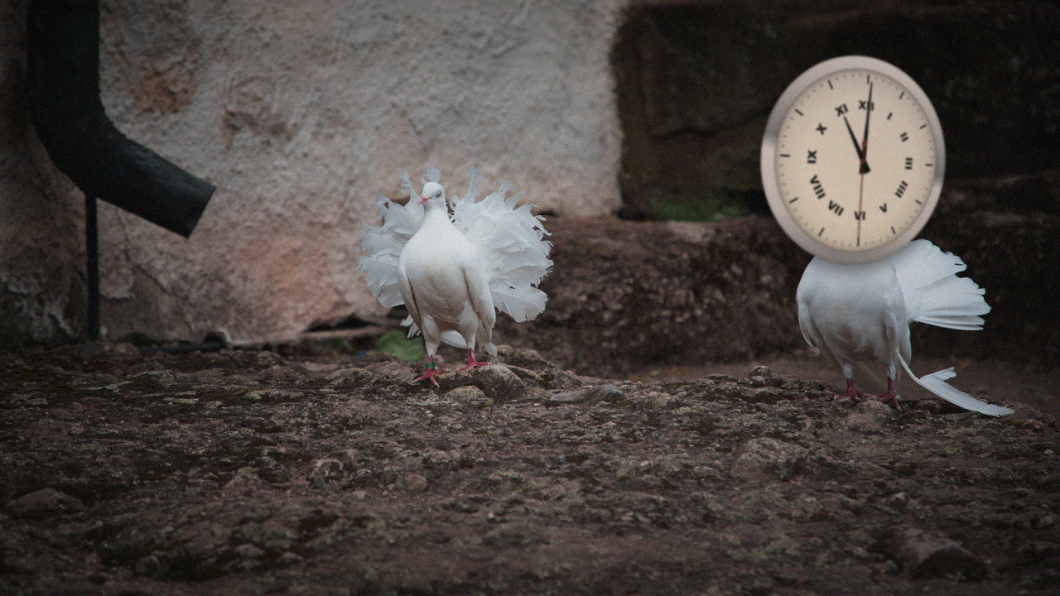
**11:00:30**
